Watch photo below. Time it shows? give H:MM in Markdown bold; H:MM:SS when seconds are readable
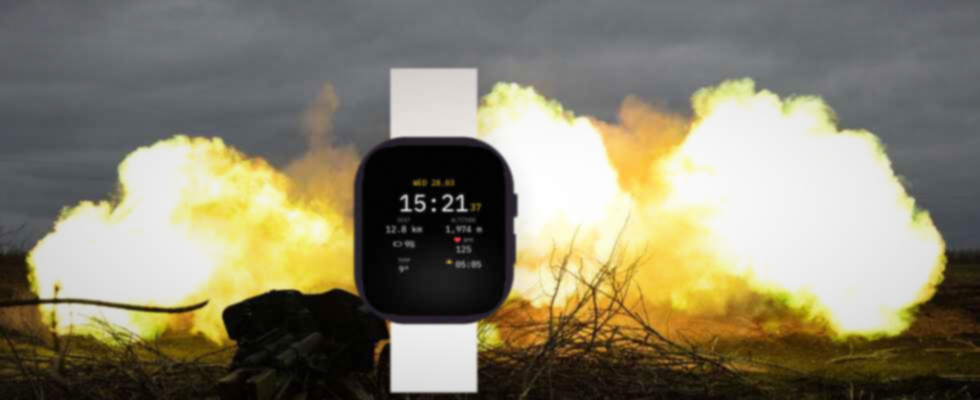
**15:21**
